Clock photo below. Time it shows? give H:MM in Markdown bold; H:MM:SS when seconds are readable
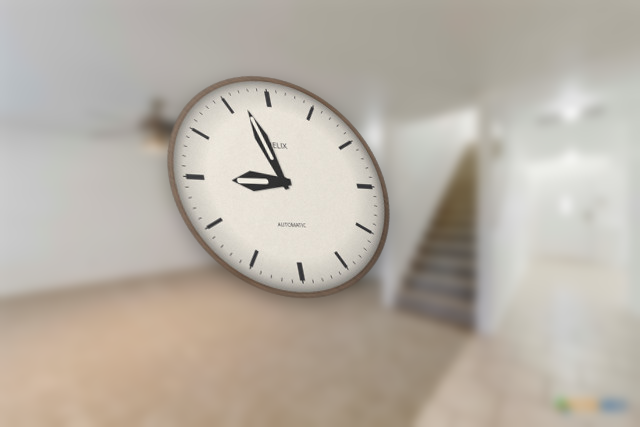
**8:57**
